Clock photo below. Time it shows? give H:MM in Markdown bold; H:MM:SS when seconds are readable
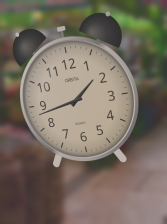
**1:43**
